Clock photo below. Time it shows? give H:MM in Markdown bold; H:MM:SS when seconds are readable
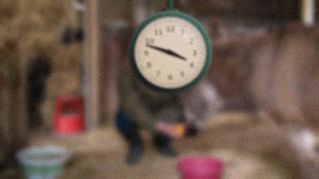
**3:48**
